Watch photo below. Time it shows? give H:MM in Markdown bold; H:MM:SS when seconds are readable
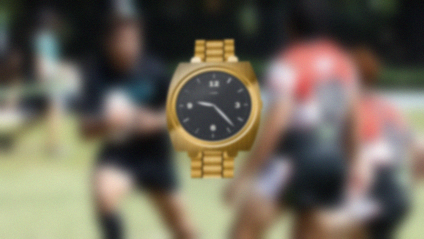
**9:23**
